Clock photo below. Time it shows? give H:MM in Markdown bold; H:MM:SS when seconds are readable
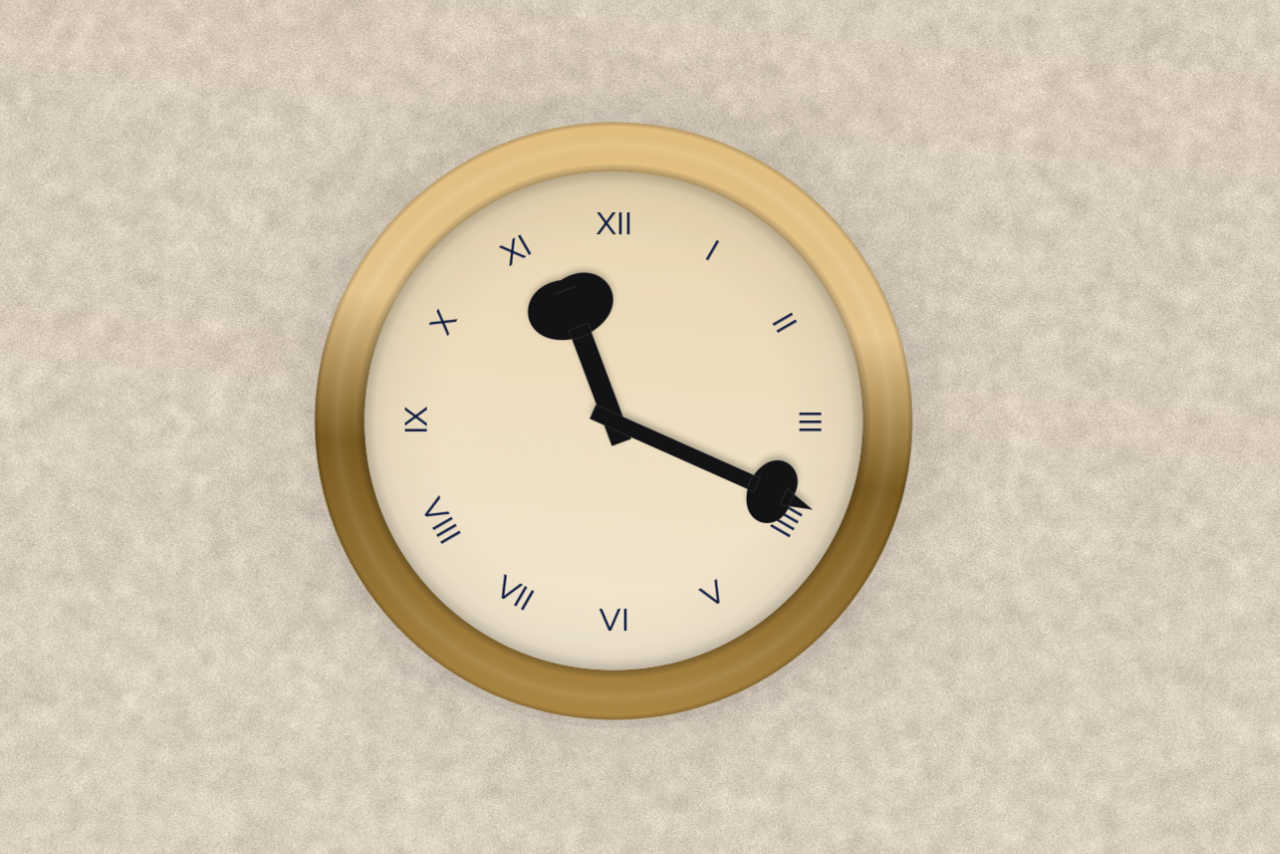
**11:19**
